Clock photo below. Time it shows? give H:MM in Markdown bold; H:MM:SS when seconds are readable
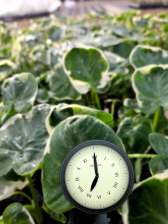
**7:00**
